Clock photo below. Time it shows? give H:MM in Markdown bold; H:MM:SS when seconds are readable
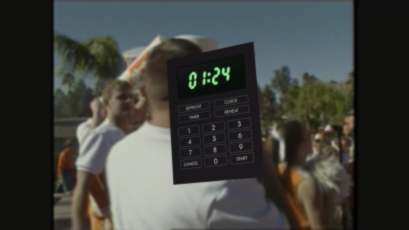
**1:24**
